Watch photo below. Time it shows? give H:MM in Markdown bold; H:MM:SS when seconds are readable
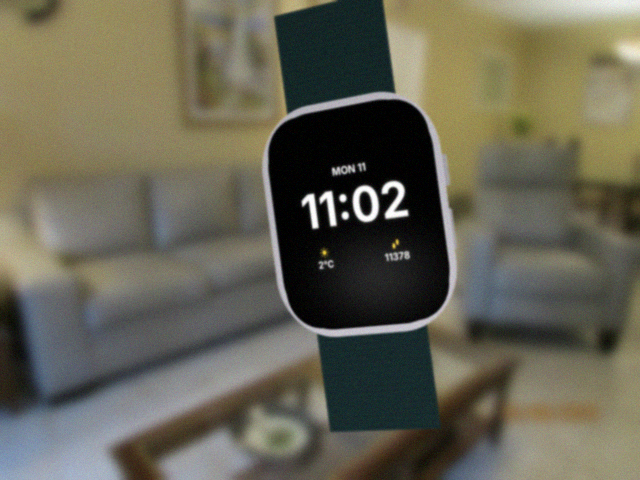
**11:02**
